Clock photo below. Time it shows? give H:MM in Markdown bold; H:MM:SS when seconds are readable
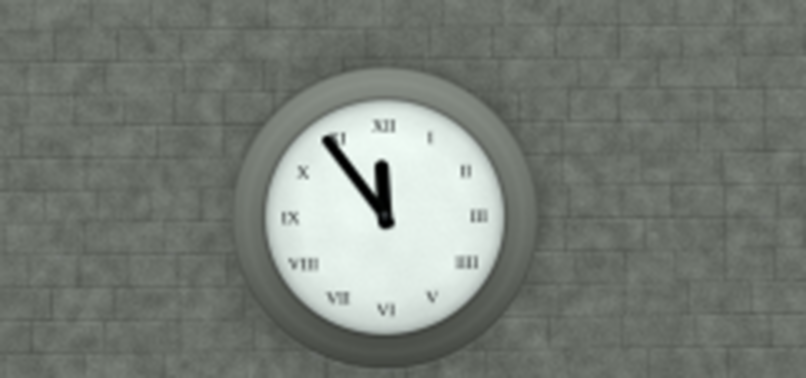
**11:54**
